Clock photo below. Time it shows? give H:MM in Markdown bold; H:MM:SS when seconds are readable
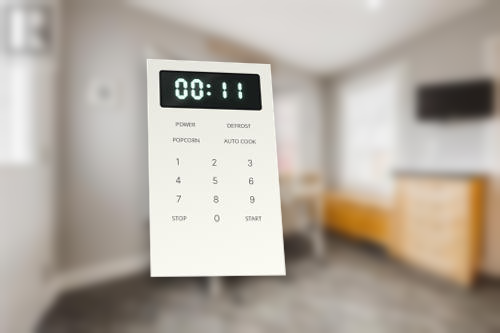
**0:11**
